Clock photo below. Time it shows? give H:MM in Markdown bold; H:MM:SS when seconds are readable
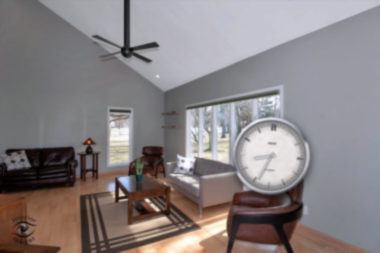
**8:34**
